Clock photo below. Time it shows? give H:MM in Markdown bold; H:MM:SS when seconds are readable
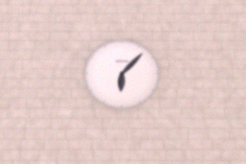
**6:07**
